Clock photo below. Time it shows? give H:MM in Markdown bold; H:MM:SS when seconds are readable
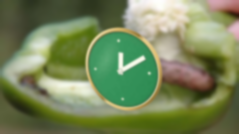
**12:10**
